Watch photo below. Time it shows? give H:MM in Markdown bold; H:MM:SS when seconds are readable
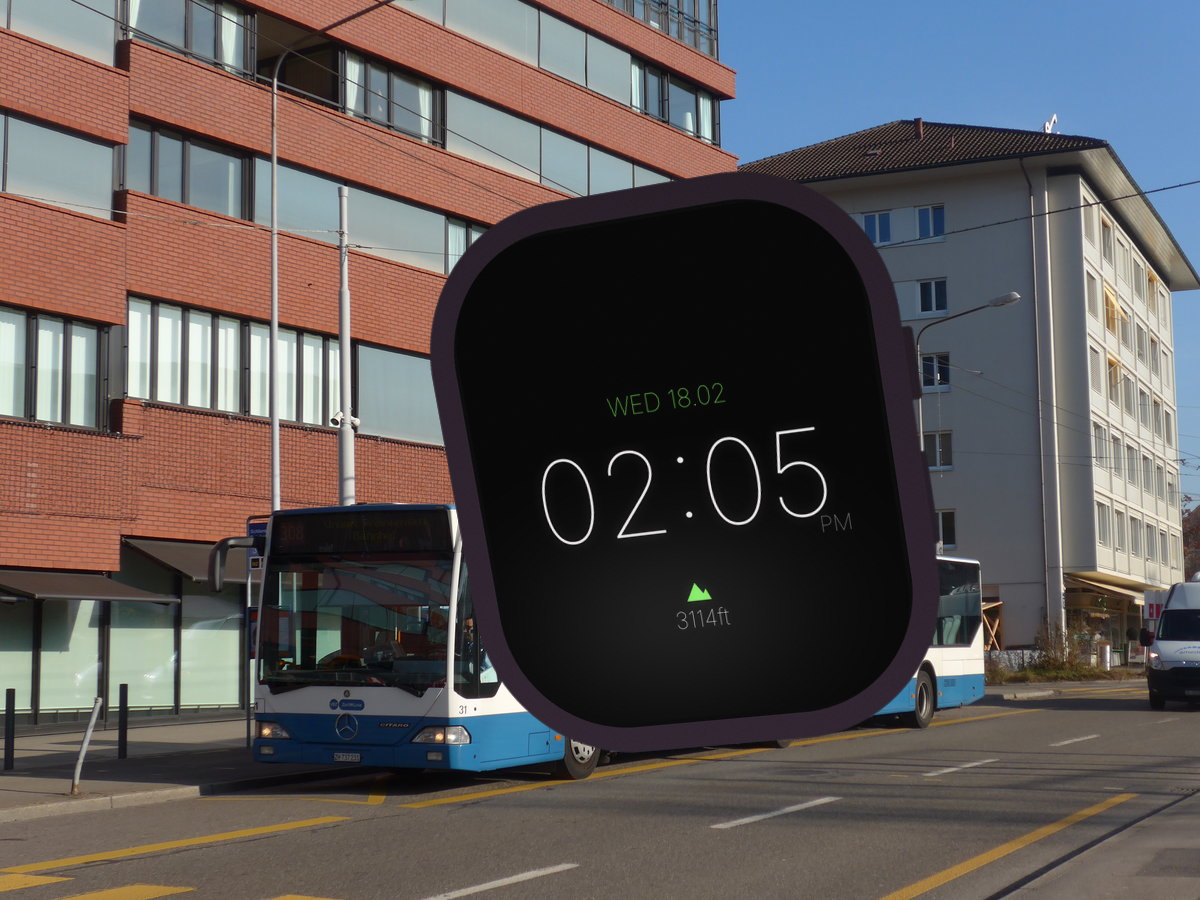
**2:05**
